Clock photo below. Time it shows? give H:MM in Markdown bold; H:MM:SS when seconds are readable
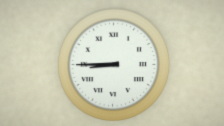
**8:45**
